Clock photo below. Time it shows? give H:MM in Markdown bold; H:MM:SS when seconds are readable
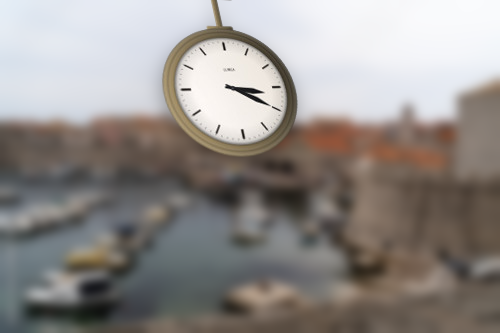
**3:20**
